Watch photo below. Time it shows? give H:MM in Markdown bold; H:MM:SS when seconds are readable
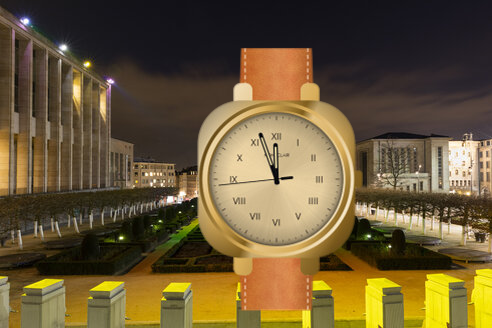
**11:56:44**
